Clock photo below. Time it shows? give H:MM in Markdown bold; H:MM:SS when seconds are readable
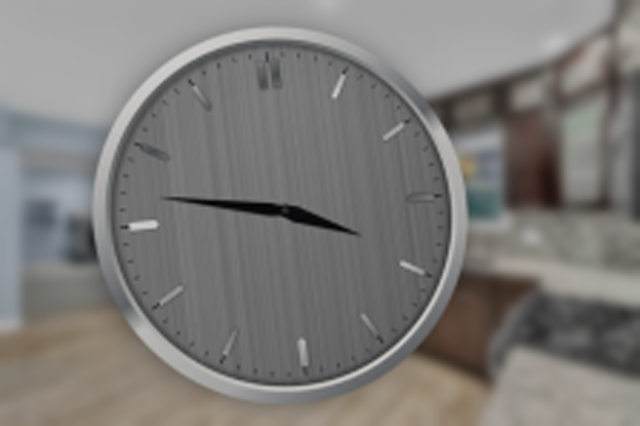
**3:47**
